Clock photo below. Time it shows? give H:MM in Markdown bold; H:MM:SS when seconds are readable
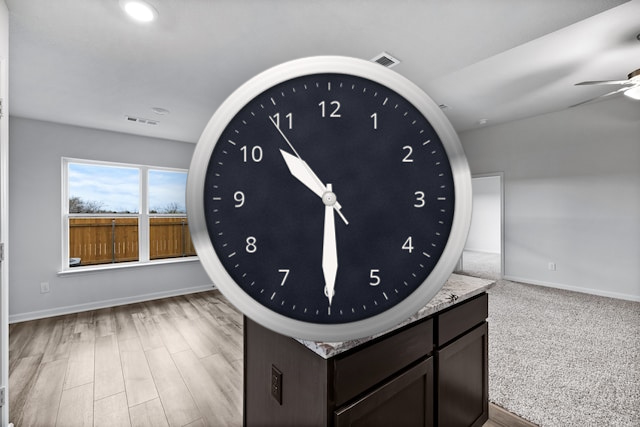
**10:29:54**
